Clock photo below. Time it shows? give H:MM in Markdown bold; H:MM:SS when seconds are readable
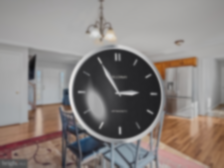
**2:55**
